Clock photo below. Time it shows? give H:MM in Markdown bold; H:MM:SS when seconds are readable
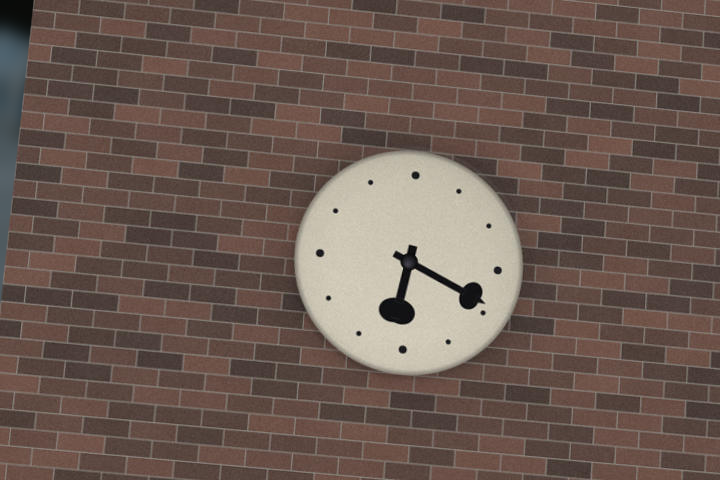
**6:19**
